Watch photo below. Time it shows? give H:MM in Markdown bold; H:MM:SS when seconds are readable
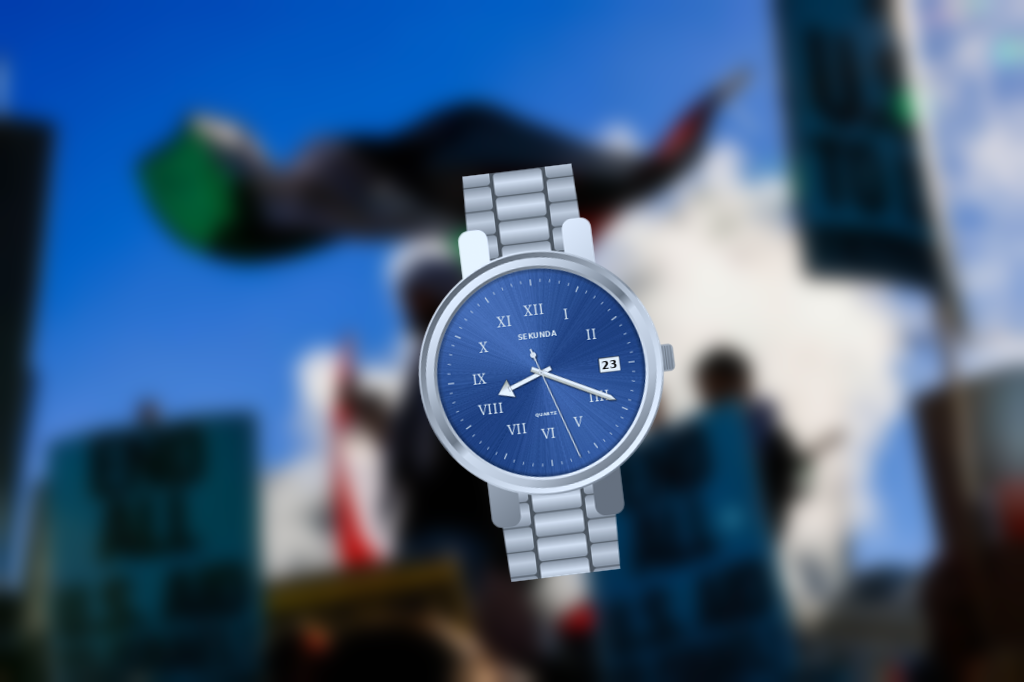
**8:19:27**
